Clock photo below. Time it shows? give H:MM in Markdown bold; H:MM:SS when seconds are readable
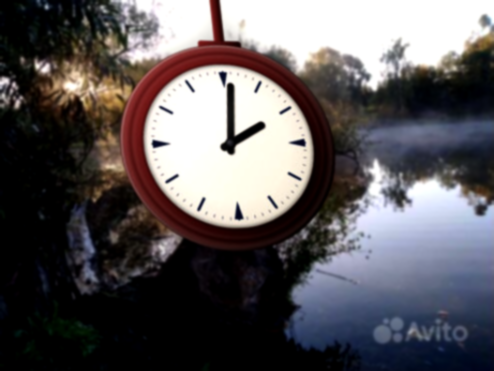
**2:01**
